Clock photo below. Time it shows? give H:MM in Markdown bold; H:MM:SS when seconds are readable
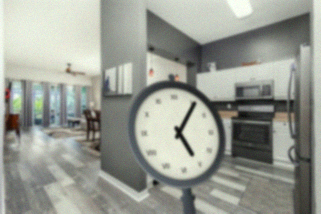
**5:06**
